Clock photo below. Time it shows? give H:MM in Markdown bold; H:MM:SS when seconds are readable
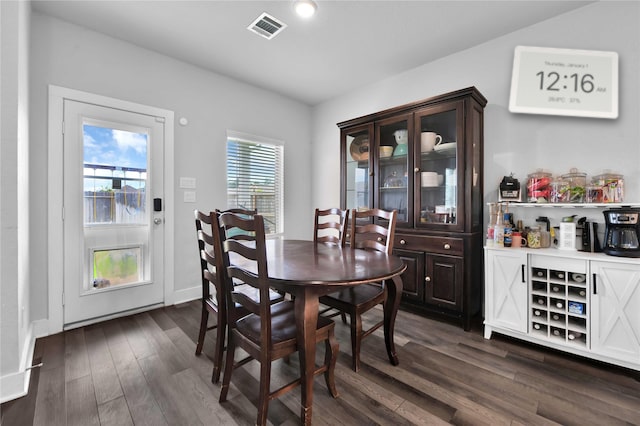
**12:16**
